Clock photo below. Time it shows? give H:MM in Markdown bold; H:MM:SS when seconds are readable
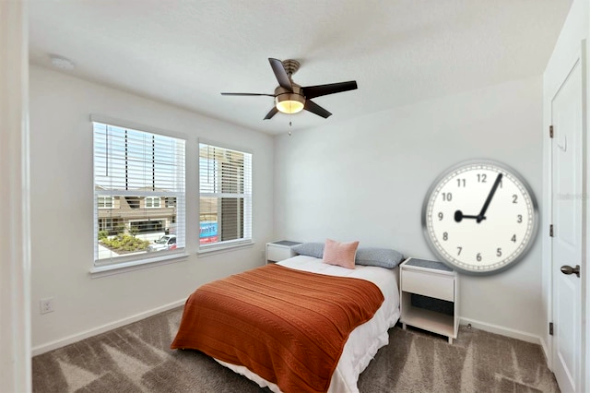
**9:04**
